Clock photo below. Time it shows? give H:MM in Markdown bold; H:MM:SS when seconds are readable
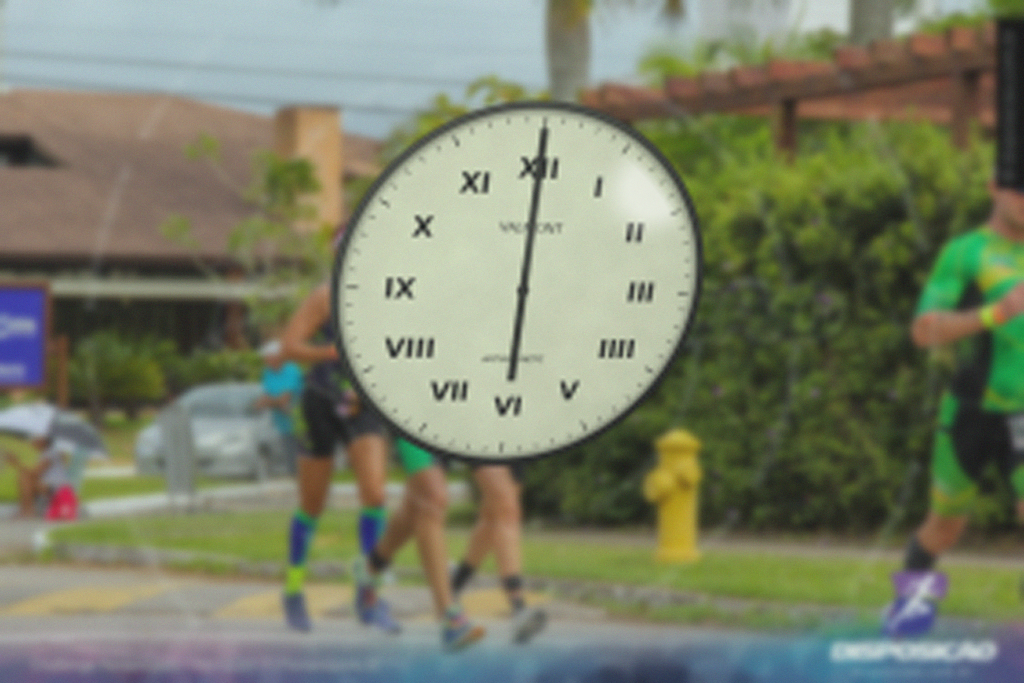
**6:00**
